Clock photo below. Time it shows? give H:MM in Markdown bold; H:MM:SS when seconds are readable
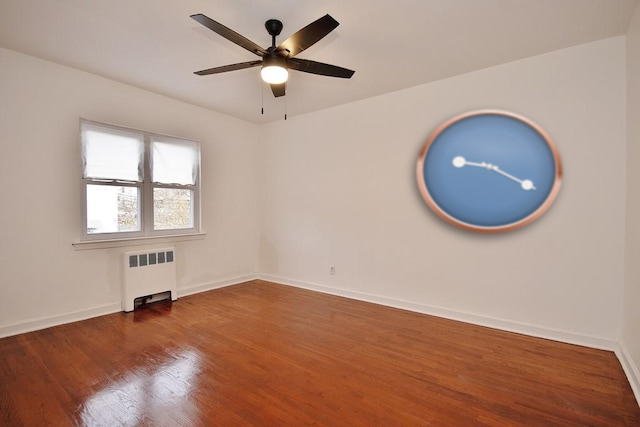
**9:20**
